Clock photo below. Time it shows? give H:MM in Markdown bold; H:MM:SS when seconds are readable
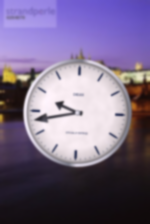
**9:43**
